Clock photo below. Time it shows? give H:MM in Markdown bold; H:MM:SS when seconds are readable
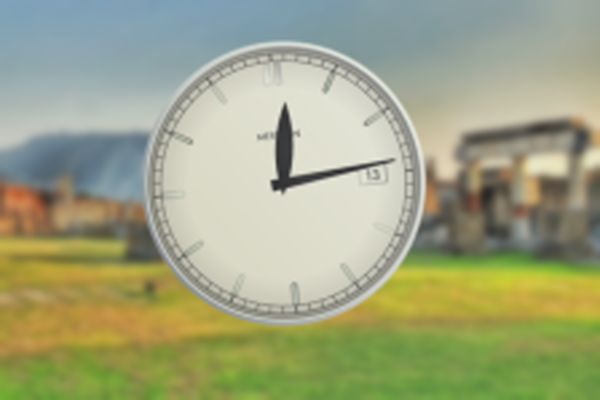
**12:14**
